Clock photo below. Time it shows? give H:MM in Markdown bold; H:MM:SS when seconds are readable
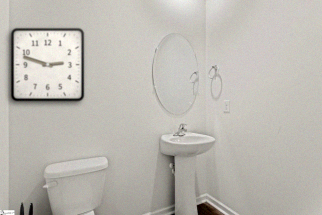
**2:48**
